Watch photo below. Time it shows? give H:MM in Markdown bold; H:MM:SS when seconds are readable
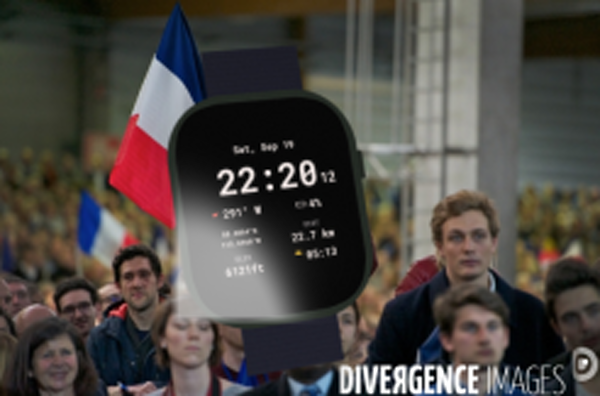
**22:20**
